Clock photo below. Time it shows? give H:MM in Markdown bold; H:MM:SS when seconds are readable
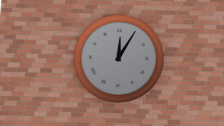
**12:05**
